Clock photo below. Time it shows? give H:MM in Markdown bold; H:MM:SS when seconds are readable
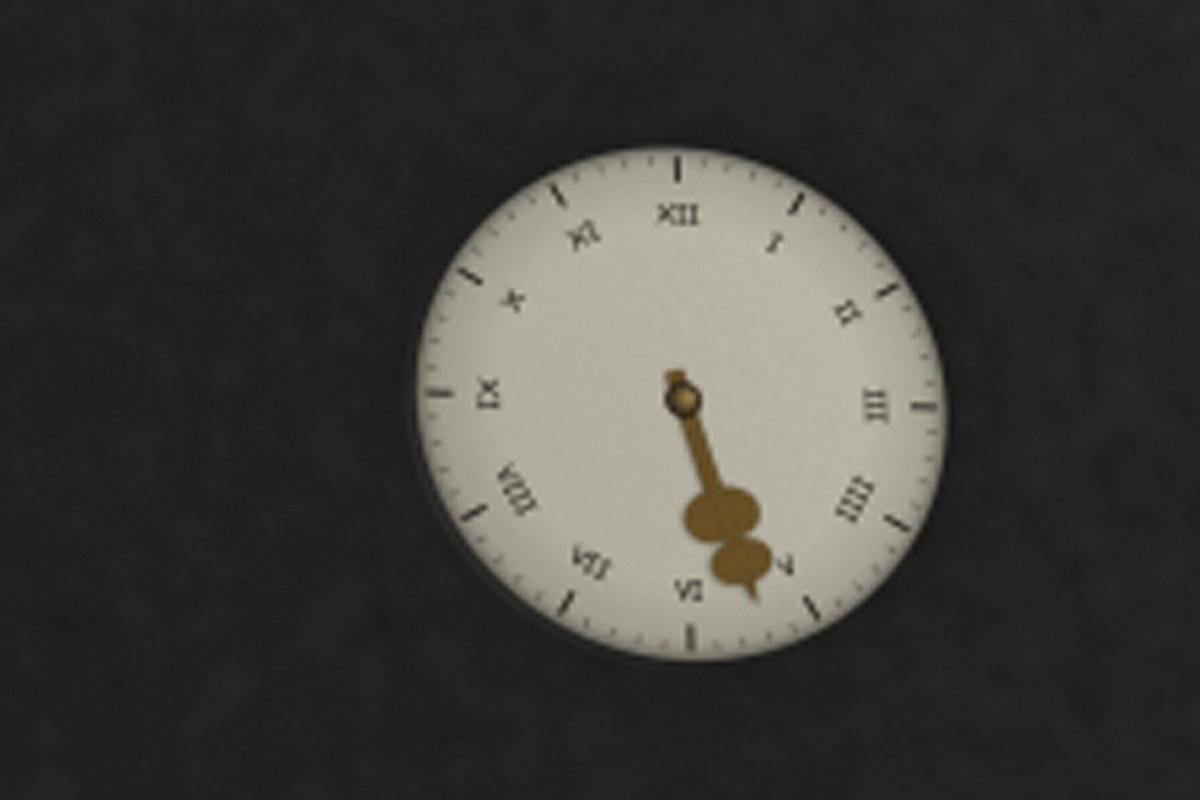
**5:27**
